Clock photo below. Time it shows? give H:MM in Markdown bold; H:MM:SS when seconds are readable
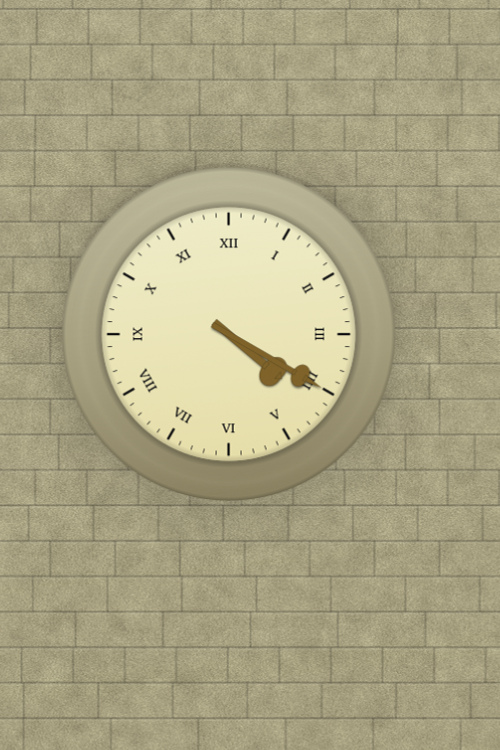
**4:20**
